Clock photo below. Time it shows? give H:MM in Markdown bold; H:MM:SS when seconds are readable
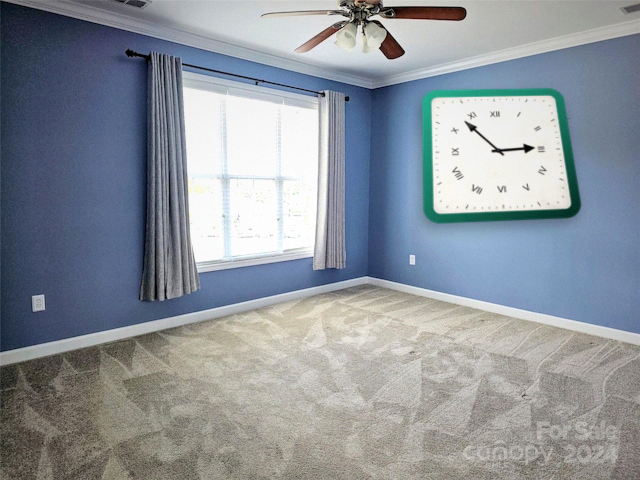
**2:53**
